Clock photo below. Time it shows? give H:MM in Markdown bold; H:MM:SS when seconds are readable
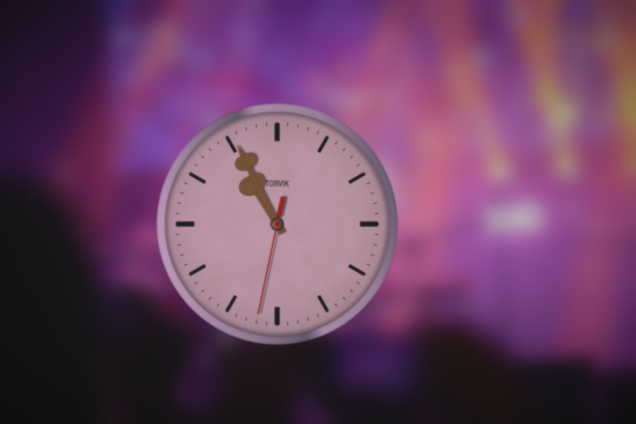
**10:55:32**
